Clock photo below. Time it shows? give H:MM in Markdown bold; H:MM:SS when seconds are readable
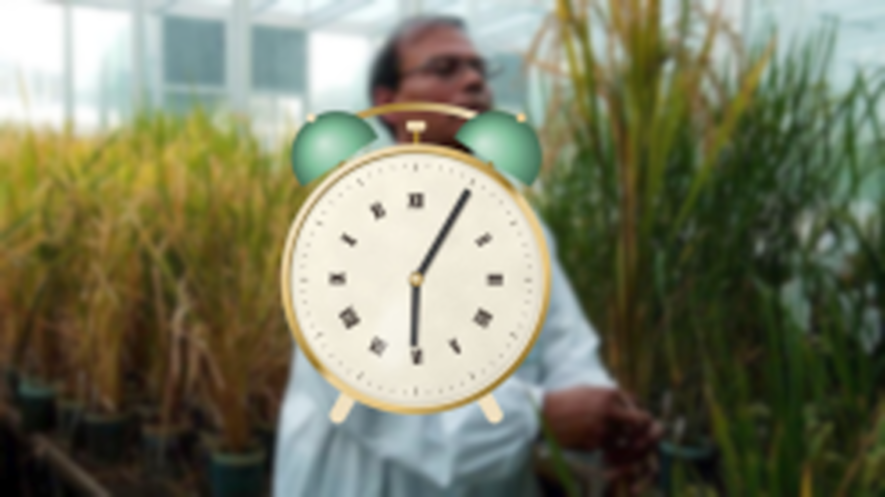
**6:05**
